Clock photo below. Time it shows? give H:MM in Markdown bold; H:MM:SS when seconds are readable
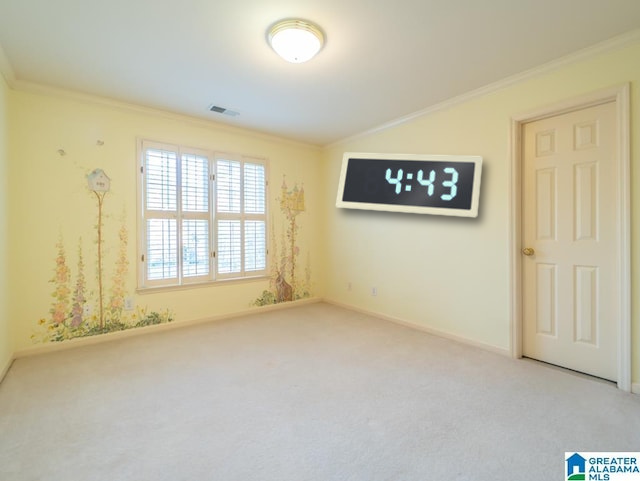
**4:43**
